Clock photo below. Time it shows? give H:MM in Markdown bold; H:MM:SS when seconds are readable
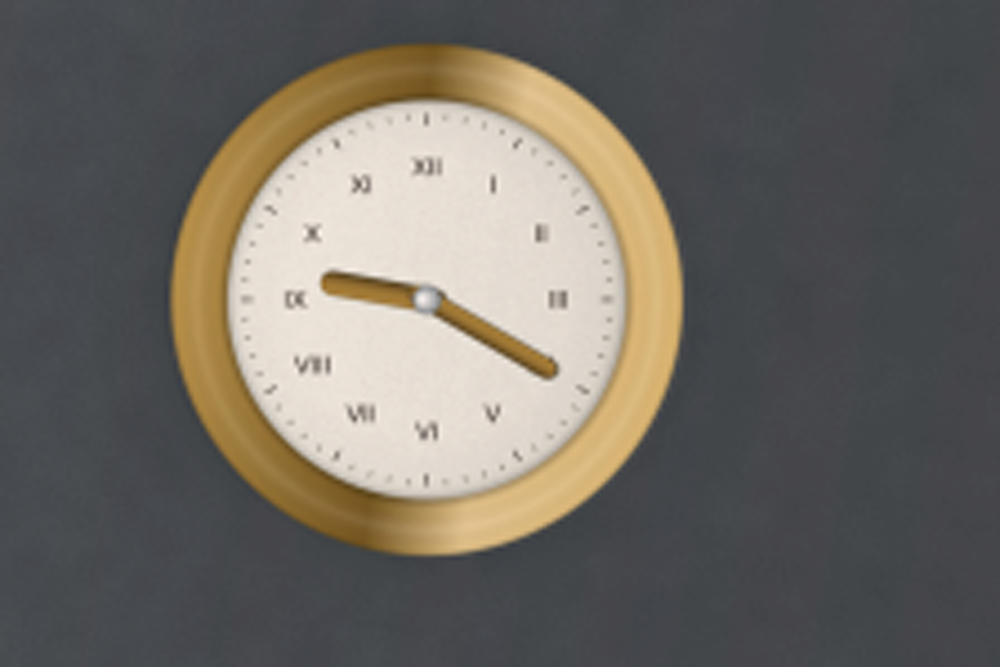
**9:20**
